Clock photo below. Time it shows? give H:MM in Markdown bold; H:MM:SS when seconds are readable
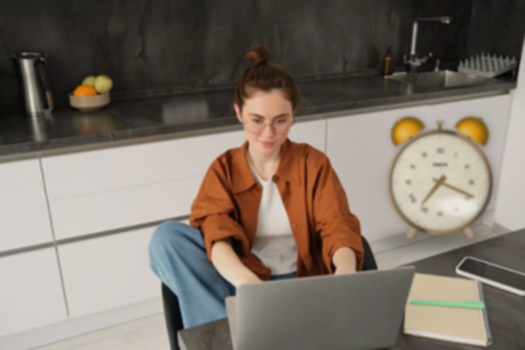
**7:19**
